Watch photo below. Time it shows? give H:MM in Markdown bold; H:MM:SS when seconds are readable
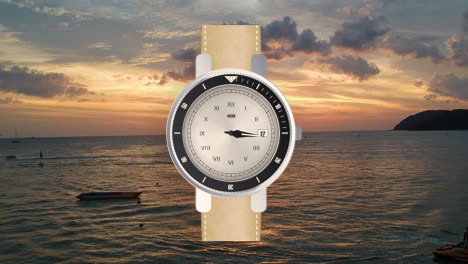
**3:16**
